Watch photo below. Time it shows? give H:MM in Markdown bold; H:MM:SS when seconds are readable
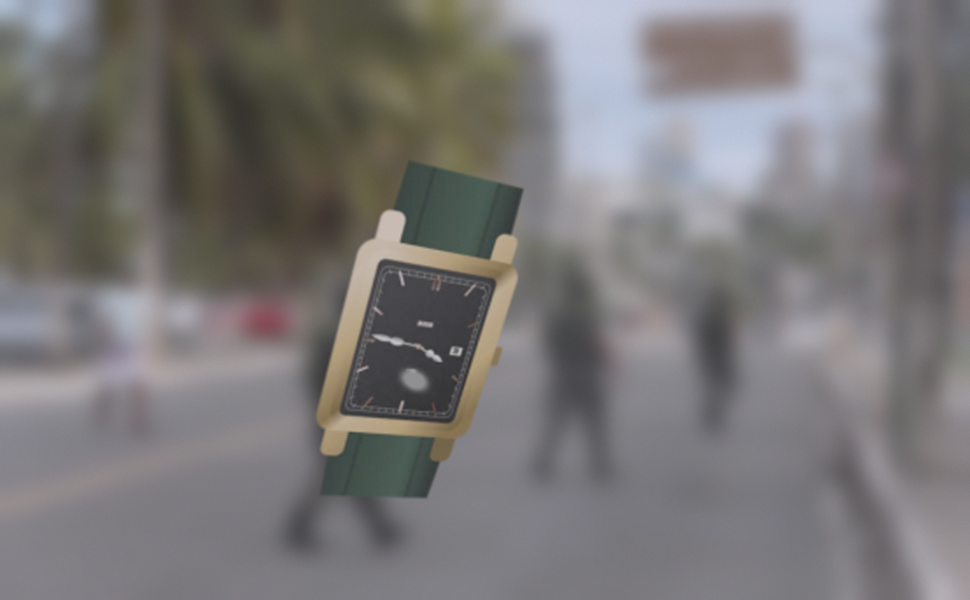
**3:46**
